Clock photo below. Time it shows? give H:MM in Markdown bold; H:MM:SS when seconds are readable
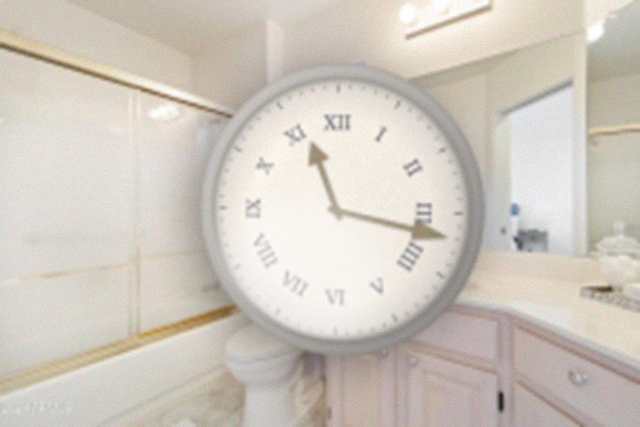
**11:17**
